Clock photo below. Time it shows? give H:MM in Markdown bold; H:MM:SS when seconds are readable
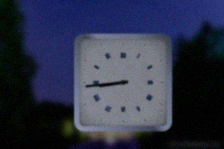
**8:44**
